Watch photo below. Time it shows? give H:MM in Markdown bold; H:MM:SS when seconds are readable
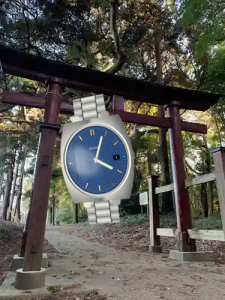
**4:04**
